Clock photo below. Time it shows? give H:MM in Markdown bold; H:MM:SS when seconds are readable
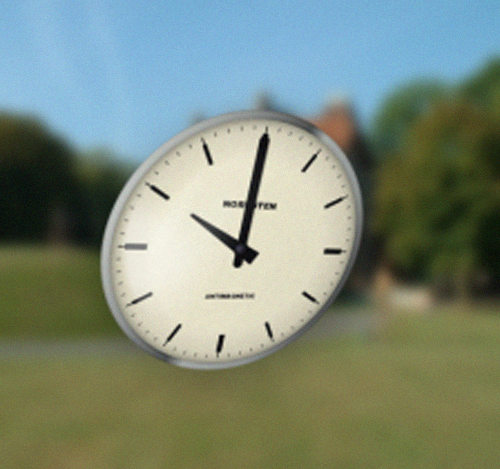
**10:00**
